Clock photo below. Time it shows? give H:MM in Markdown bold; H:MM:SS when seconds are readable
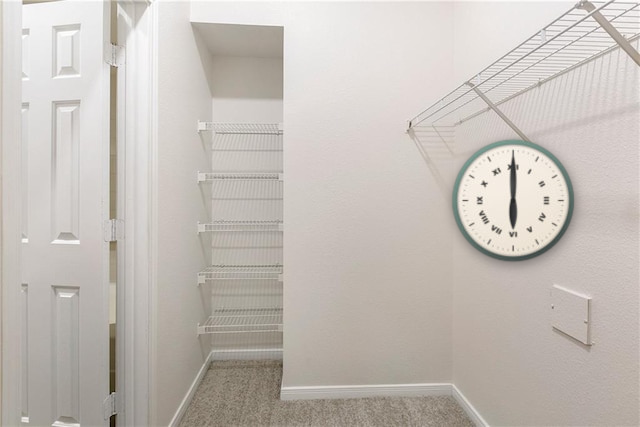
**6:00**
